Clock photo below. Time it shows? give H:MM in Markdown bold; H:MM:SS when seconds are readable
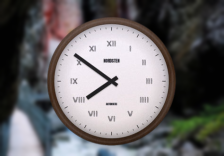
**7:51**
